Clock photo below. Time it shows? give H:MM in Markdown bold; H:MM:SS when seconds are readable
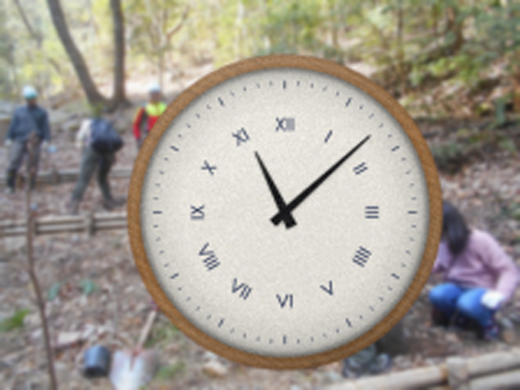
**11:08**
